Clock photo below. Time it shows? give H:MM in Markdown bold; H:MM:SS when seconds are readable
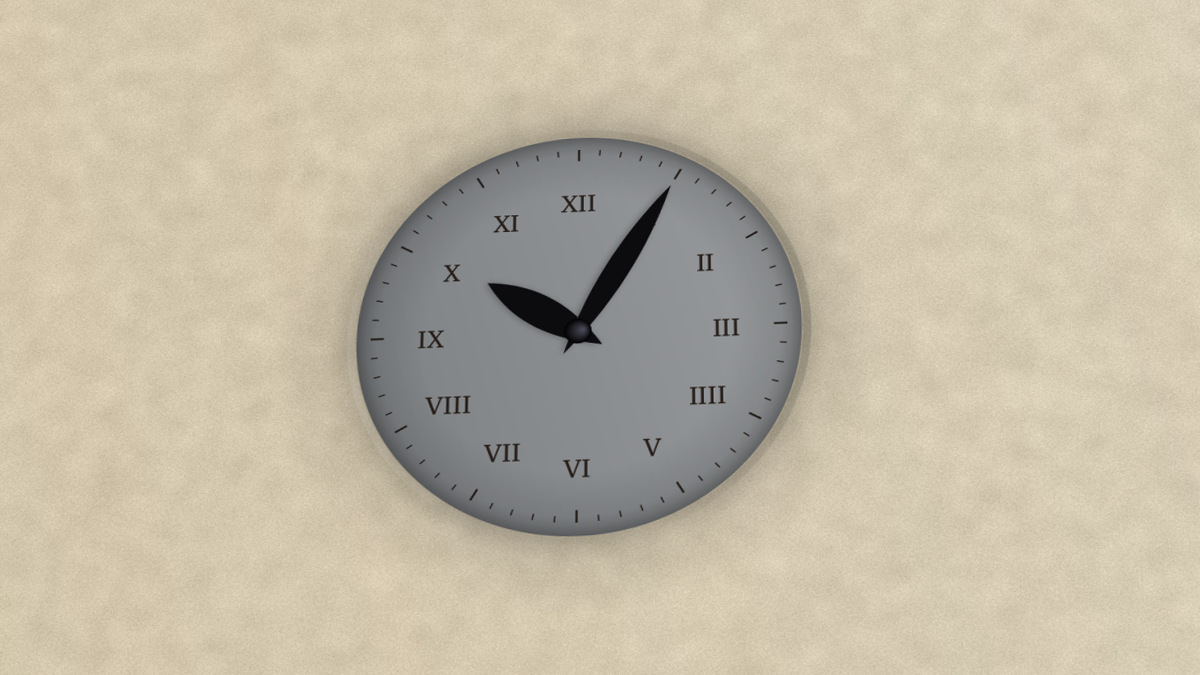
**10:05**
